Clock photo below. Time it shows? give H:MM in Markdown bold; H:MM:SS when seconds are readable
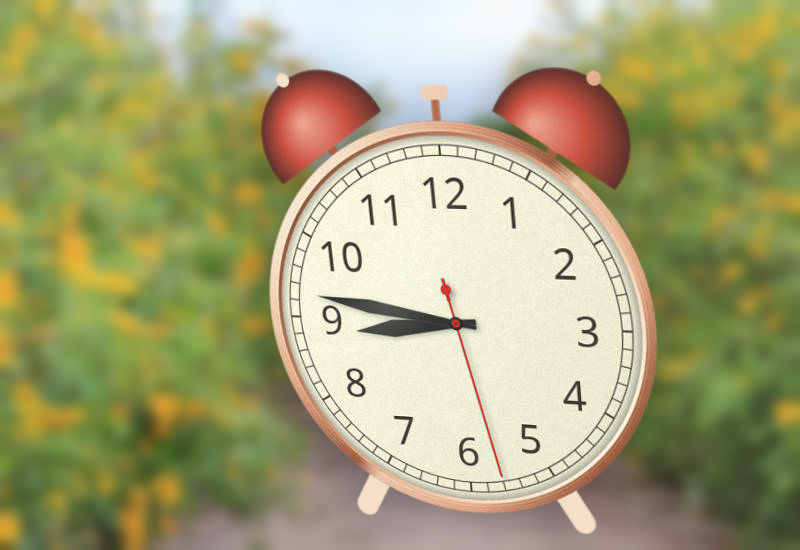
**8:46:28**
